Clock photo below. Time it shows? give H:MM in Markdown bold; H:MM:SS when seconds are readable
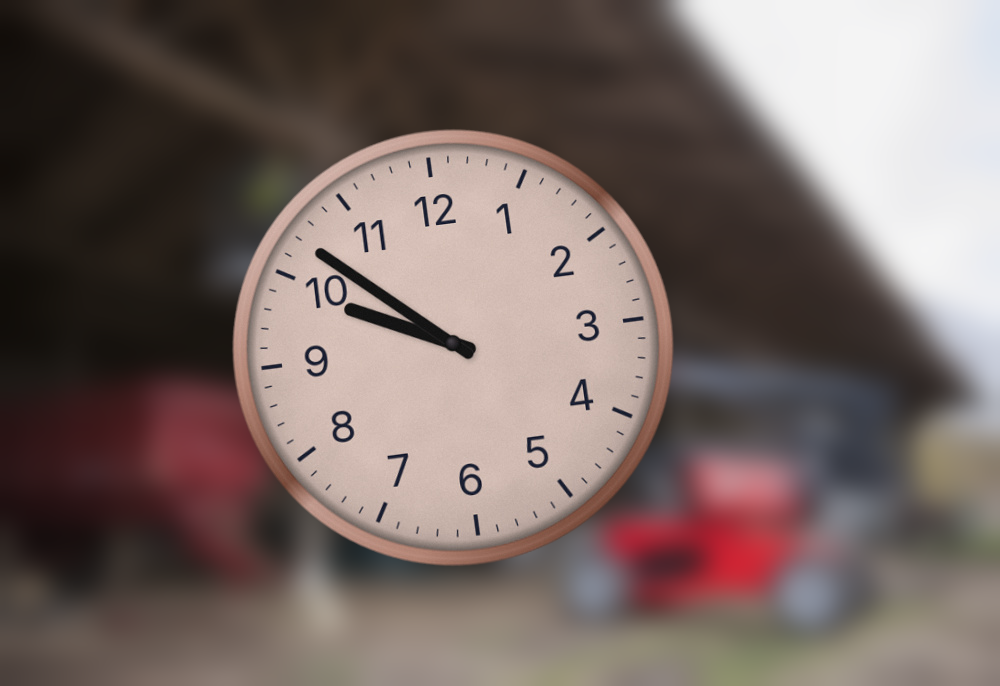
**9:52**
